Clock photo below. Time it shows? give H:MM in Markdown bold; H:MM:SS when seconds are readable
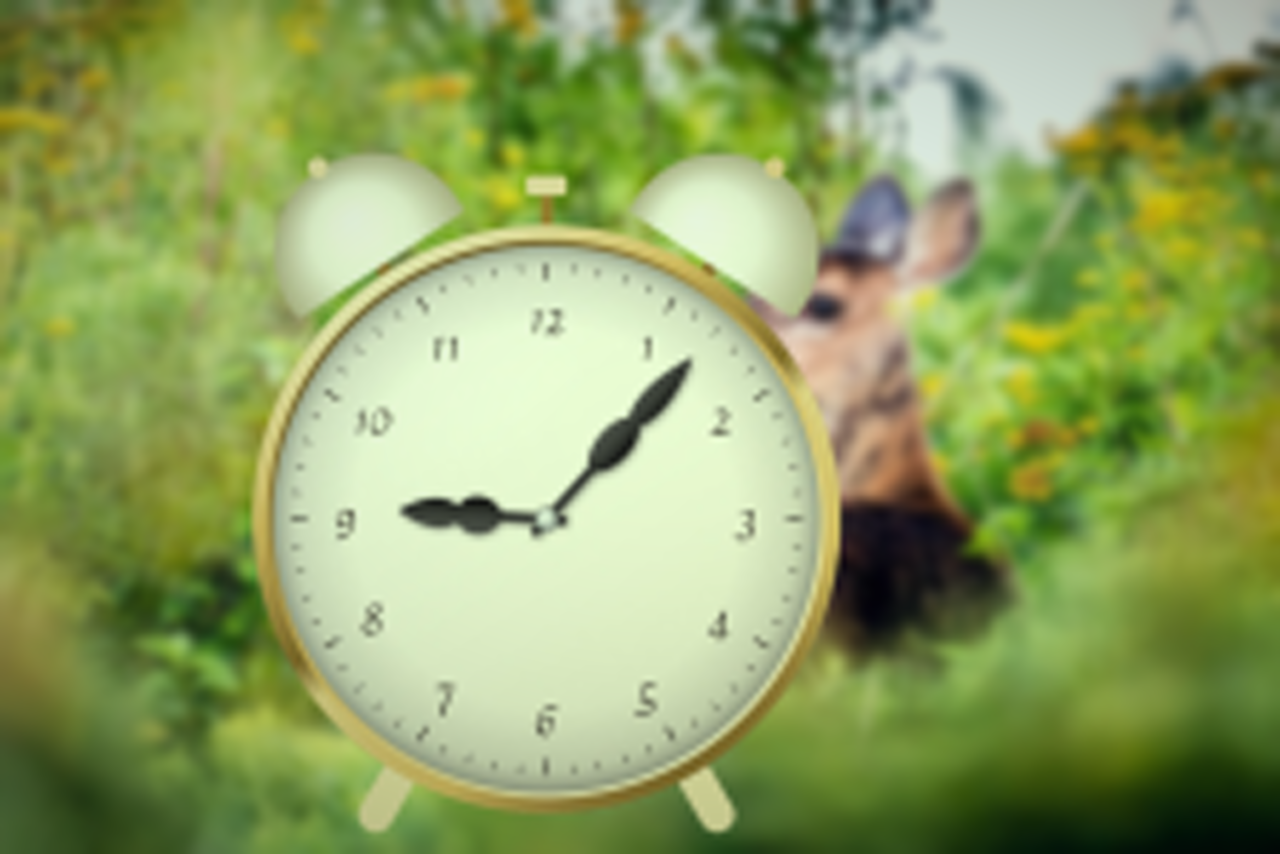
**9:07**
